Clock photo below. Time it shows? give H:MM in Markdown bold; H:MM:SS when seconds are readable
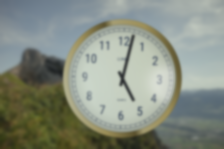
**5:02**
